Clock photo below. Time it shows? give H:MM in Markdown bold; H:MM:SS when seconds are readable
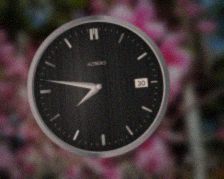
**7:47**
